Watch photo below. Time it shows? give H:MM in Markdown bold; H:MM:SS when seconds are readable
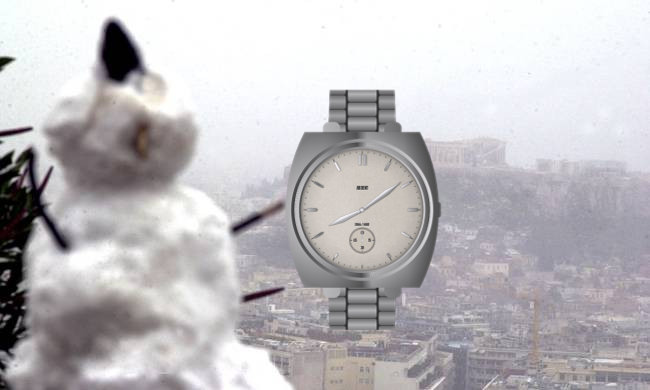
**8:09**
